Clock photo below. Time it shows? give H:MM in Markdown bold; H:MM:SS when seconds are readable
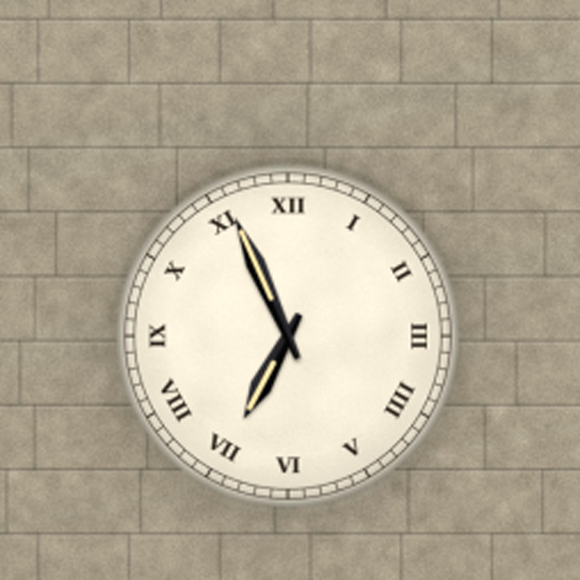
**6:56**
